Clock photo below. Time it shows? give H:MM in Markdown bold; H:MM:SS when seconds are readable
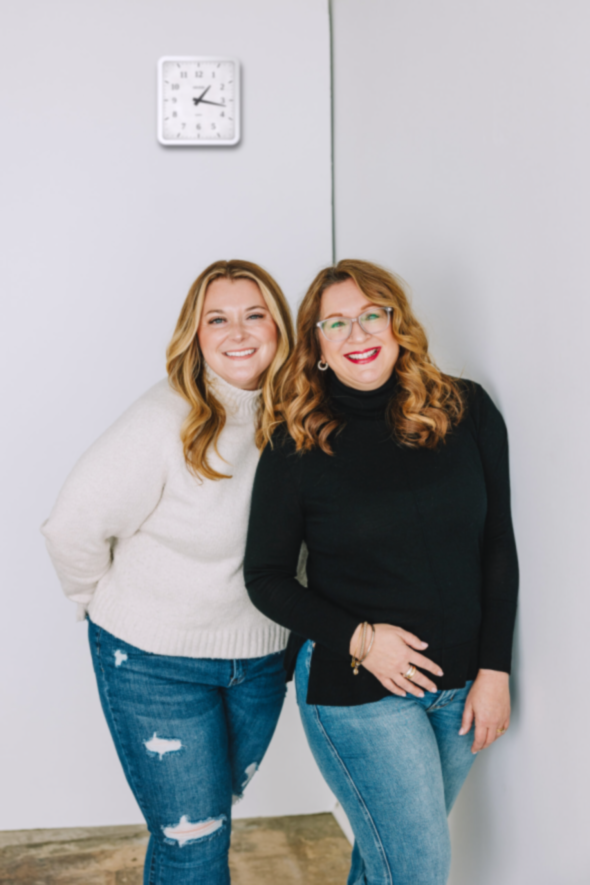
**1:17**
